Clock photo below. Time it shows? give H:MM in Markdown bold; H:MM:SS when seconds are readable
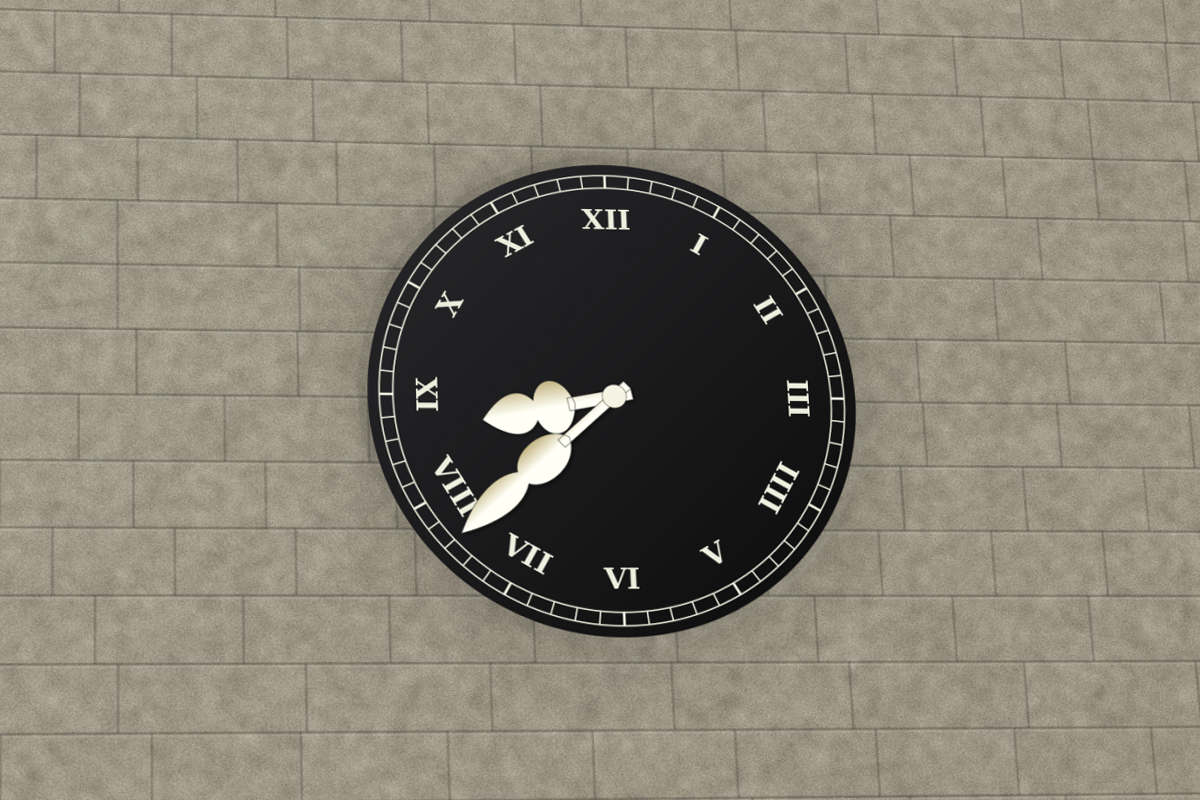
**8:38**
